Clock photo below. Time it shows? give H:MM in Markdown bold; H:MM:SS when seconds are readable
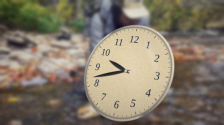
**9:42**
